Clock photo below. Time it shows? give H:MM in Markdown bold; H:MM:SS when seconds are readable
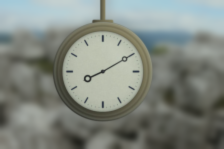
**8:10**
